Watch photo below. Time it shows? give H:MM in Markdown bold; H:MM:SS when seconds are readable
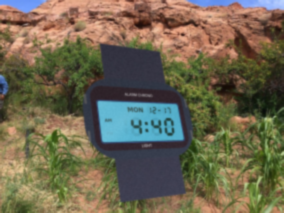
**4:40**
